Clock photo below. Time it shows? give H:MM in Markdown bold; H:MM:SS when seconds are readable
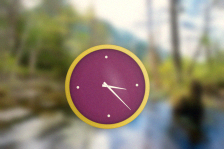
**3:23**
